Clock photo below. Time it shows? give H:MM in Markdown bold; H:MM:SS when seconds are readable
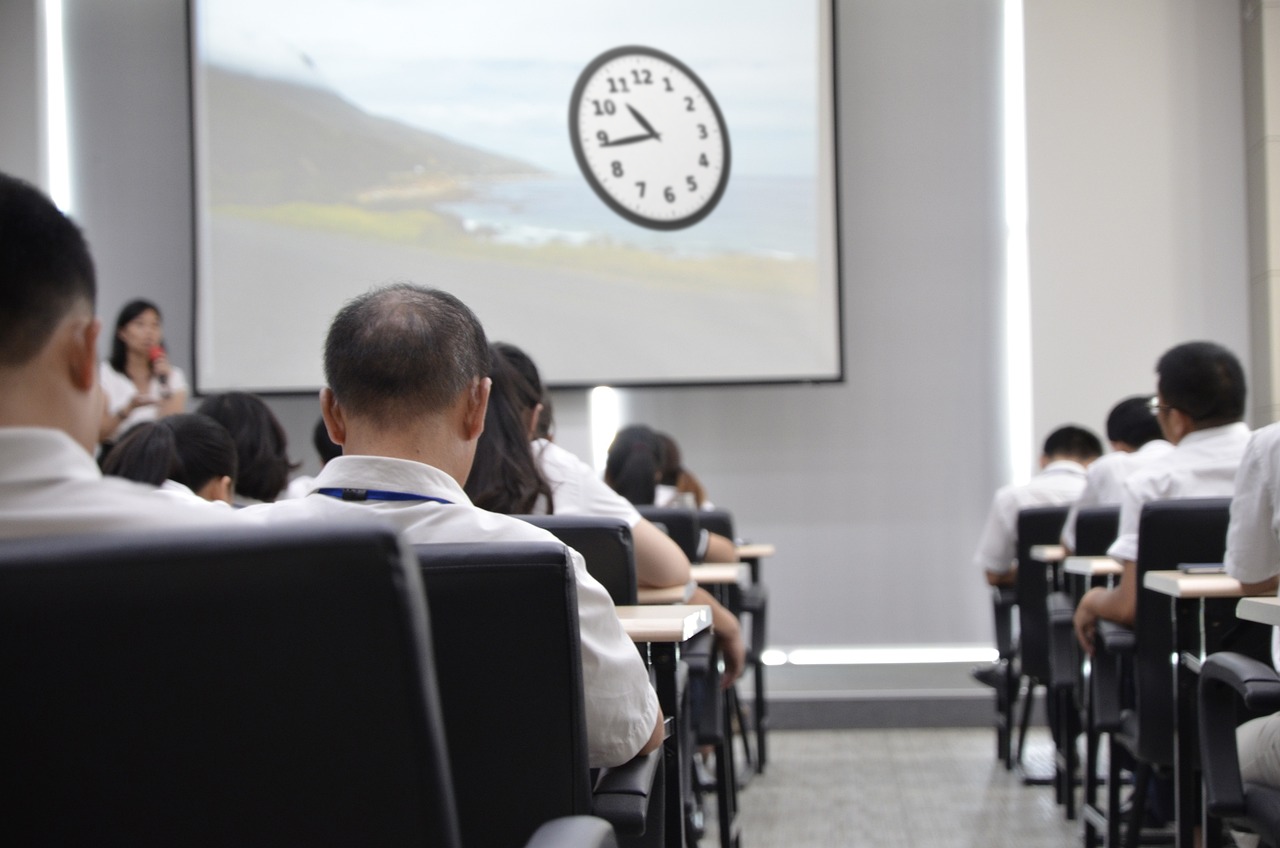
**10:44**
